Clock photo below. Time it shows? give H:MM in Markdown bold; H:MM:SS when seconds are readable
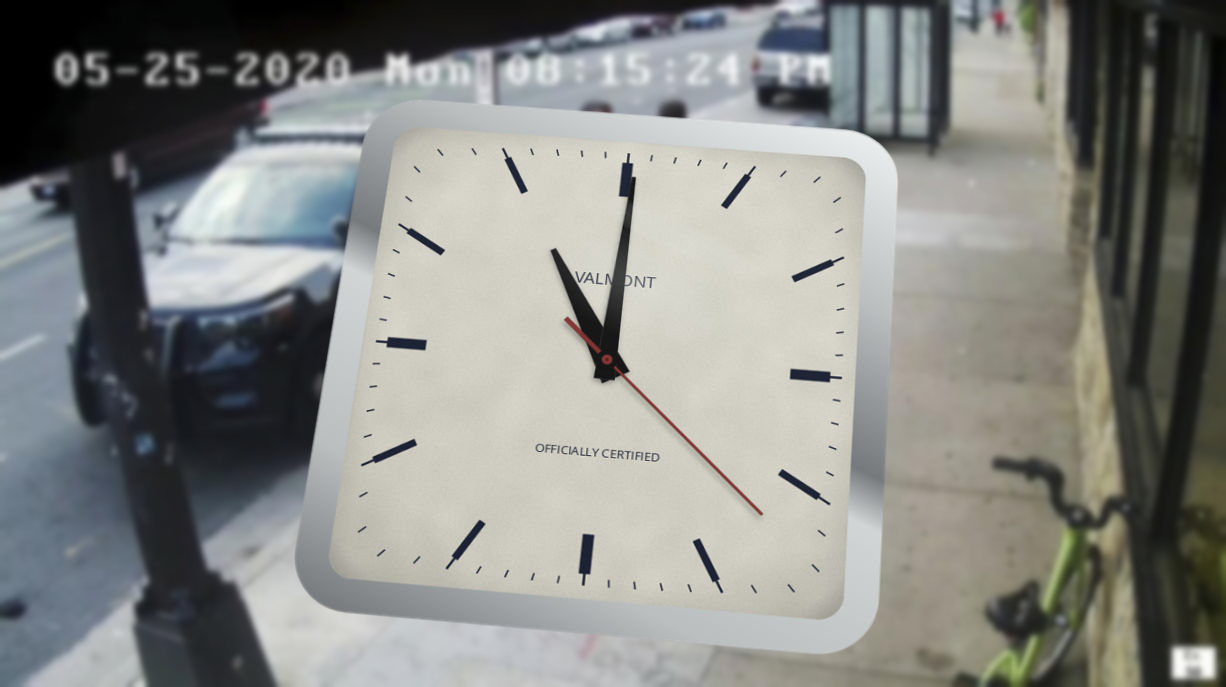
**11:00:22**
